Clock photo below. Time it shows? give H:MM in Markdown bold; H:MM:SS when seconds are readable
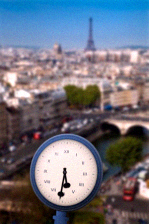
**5:31**
